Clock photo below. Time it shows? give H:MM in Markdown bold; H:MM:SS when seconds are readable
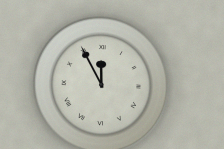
**11:55**
